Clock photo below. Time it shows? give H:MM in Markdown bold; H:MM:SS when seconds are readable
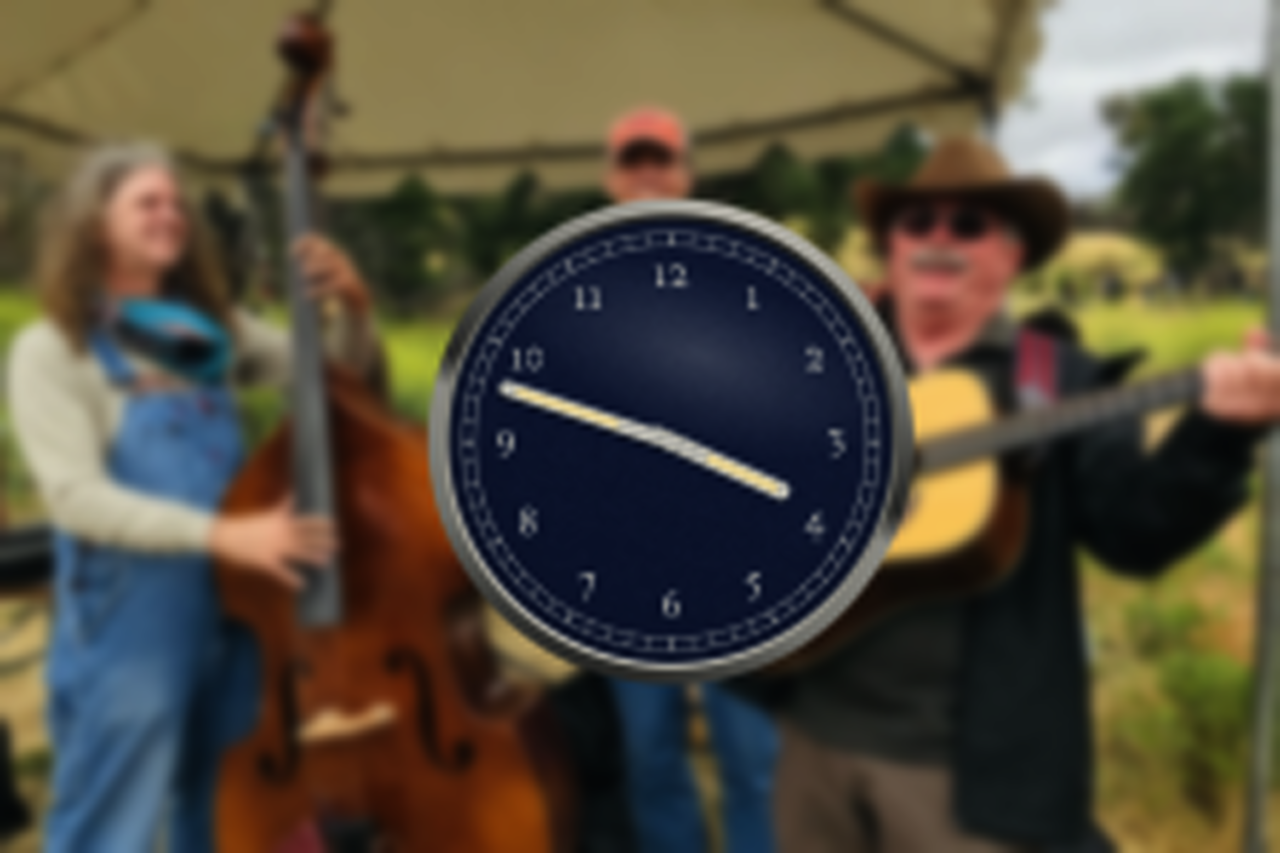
**3:48**
